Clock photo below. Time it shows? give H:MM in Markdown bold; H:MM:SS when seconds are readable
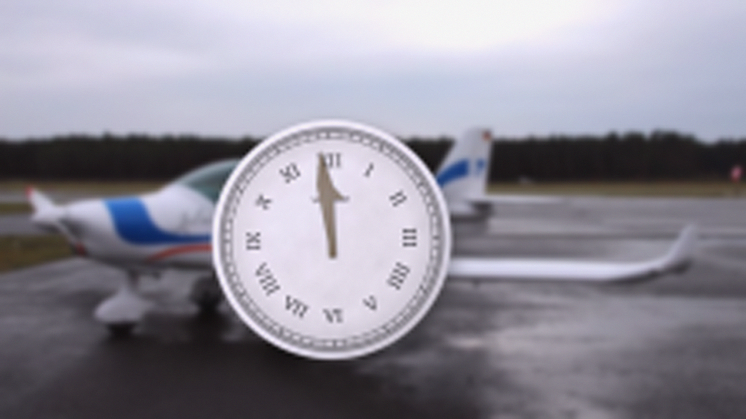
**11:59**
